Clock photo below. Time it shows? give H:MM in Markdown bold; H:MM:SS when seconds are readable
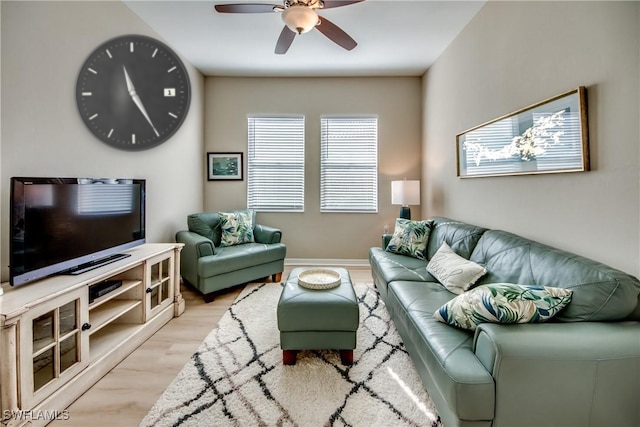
**11:25**
